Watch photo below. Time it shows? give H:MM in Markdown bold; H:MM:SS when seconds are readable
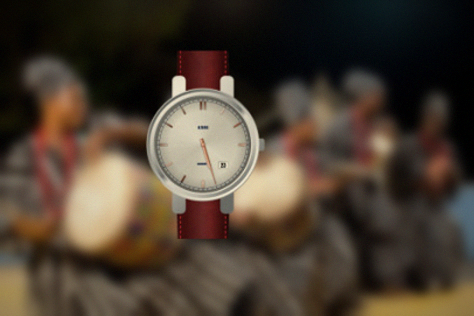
**5:27**
